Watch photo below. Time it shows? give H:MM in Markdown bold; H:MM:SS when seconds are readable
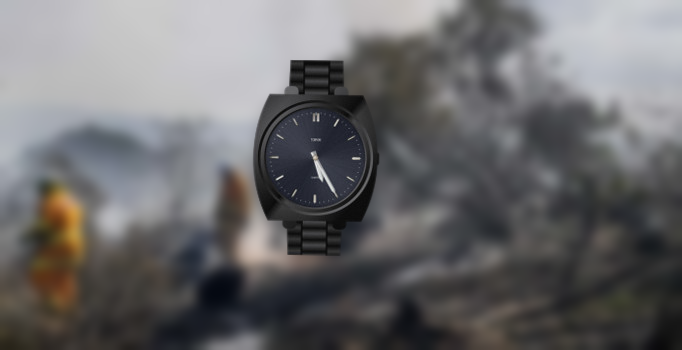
**5:25**
